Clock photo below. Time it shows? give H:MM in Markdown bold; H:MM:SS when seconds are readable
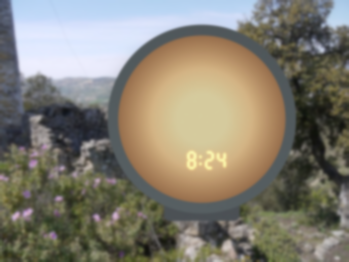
**8:24**
